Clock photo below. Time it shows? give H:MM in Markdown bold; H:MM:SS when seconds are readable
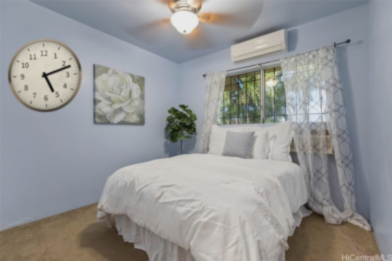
**5:12**
